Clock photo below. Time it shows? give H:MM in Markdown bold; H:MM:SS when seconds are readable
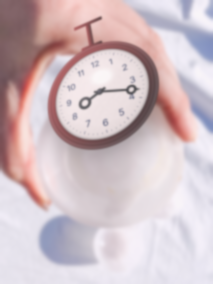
**8:18**
